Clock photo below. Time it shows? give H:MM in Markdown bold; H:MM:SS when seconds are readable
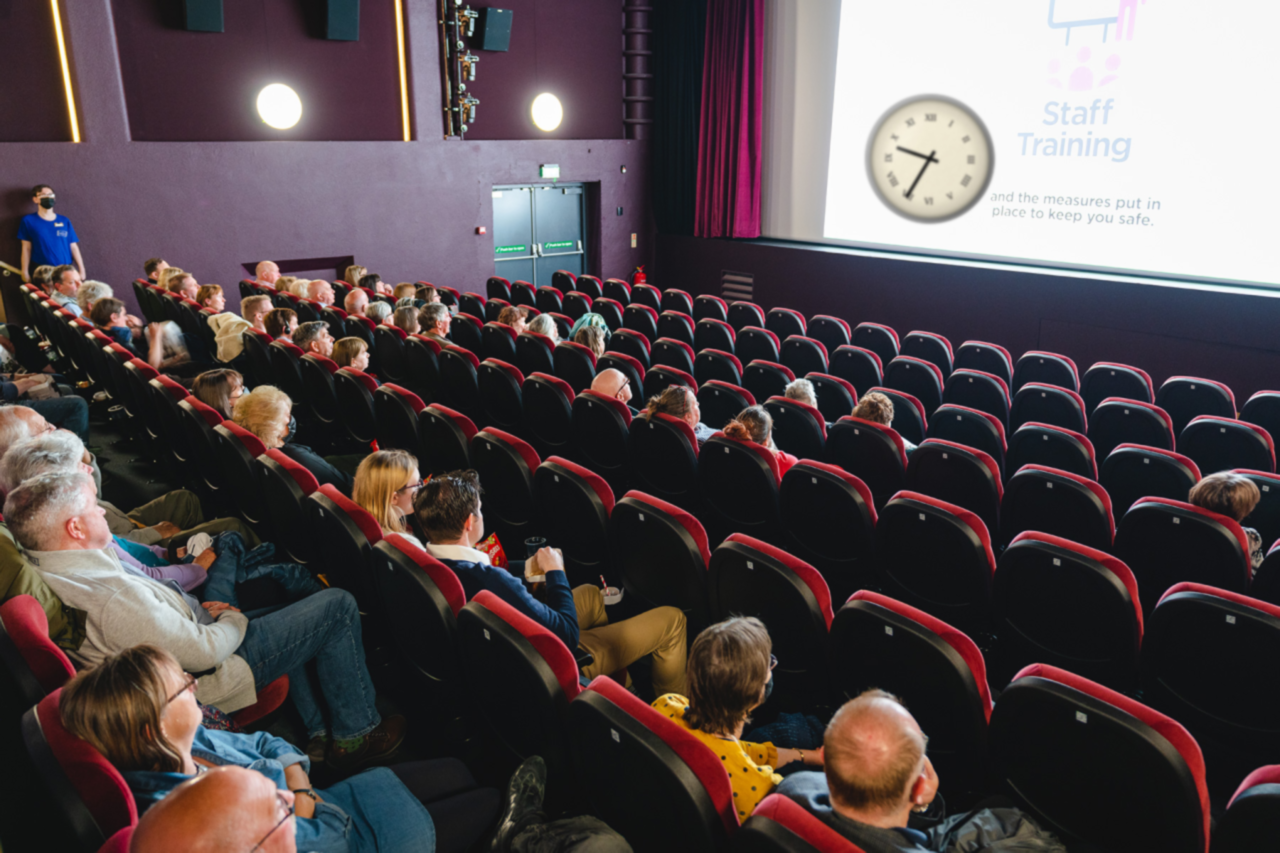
**9:35**
